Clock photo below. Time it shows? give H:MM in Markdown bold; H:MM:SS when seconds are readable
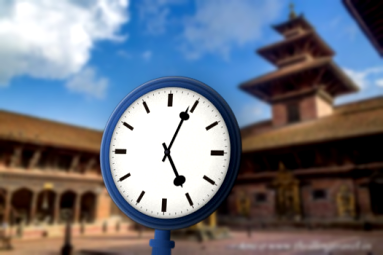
**5:04**
